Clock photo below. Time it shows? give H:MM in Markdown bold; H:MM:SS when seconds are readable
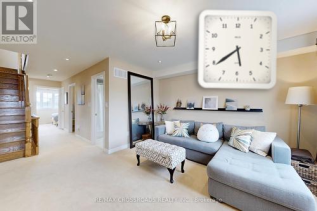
**5:39**
